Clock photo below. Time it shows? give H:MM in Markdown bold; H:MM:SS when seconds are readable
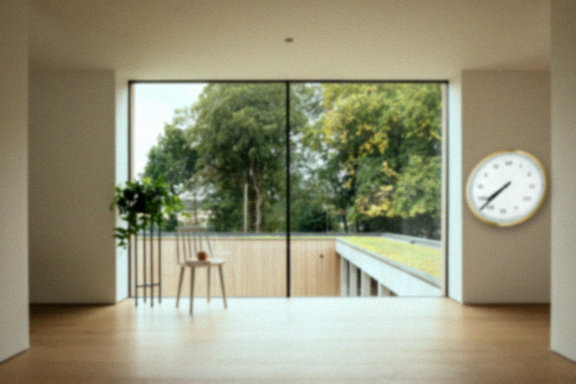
**7:37**
